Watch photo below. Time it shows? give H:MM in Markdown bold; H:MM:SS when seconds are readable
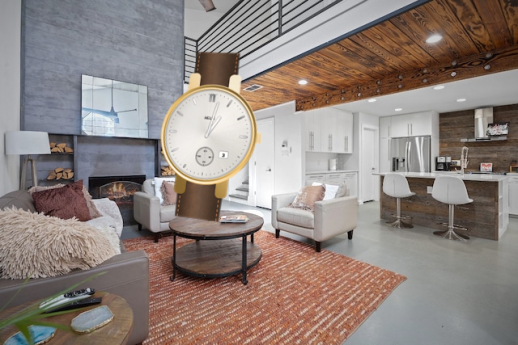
**1:02**
